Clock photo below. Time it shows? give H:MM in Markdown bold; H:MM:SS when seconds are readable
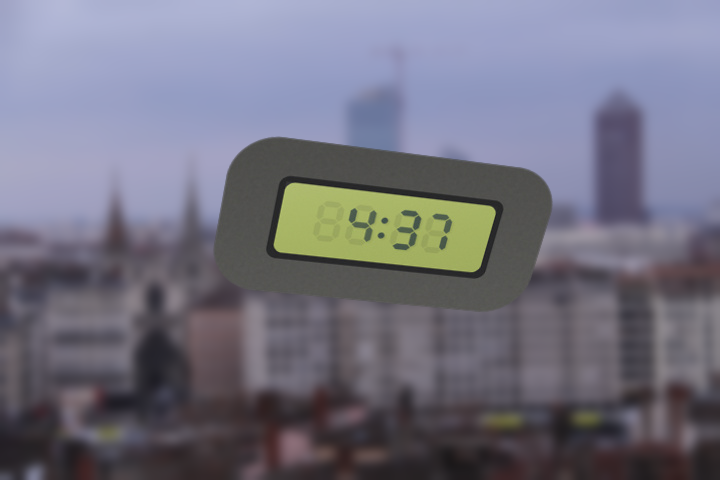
**4:37**
